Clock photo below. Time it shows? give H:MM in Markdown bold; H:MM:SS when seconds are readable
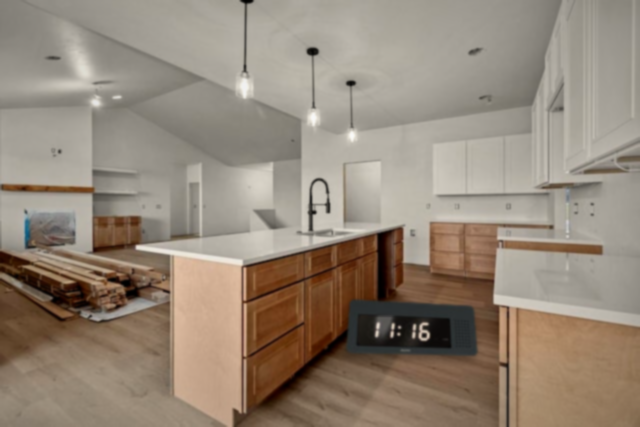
**11:16**
